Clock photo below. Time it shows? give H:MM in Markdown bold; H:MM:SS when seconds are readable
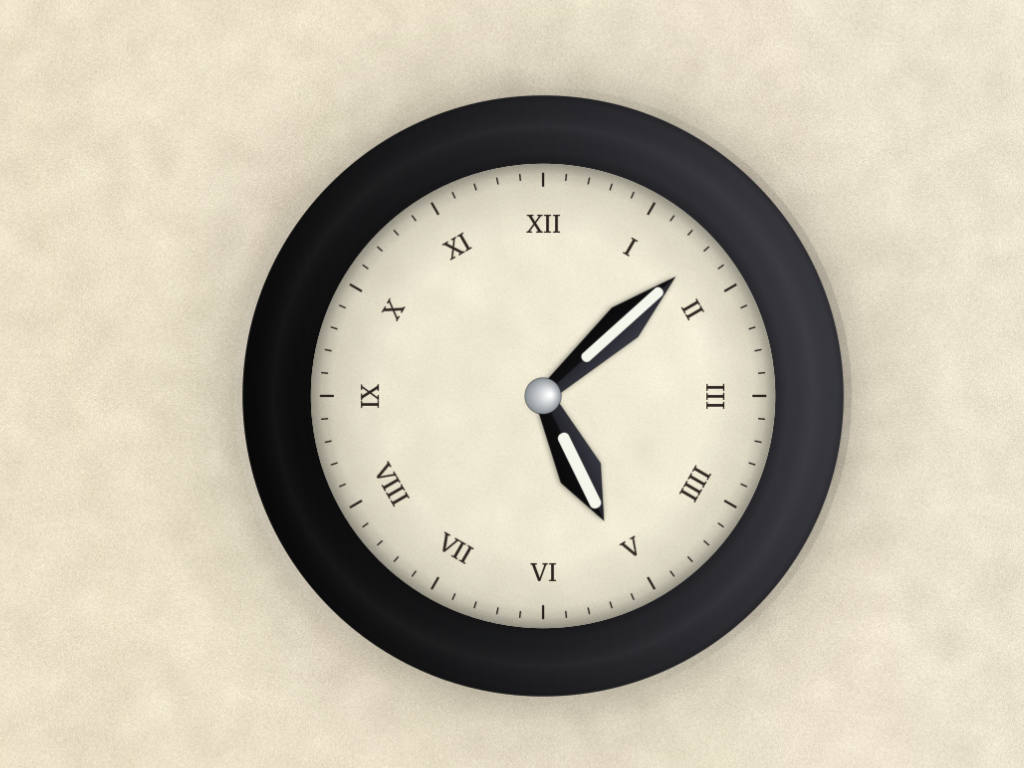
**5:08**
